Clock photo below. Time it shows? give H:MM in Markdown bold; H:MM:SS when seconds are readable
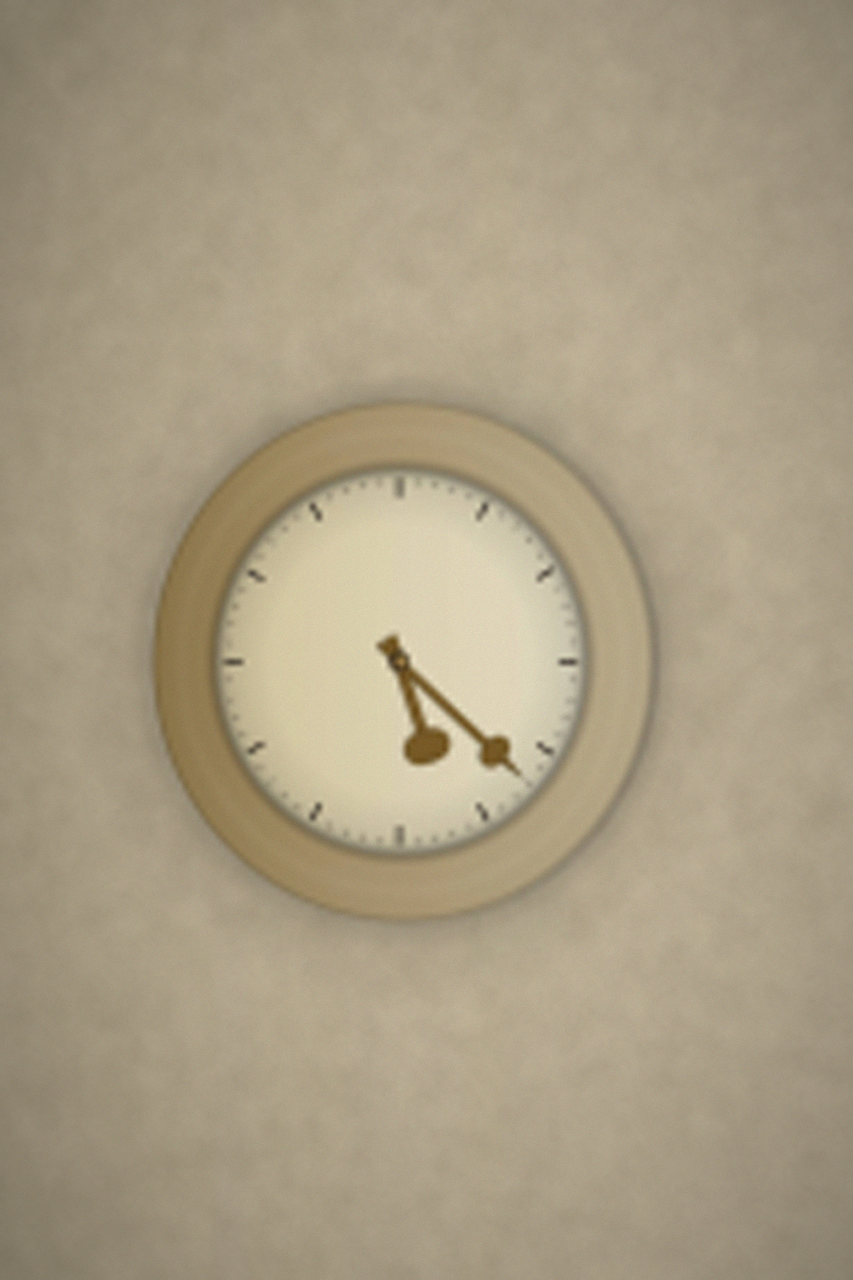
**5:22**
